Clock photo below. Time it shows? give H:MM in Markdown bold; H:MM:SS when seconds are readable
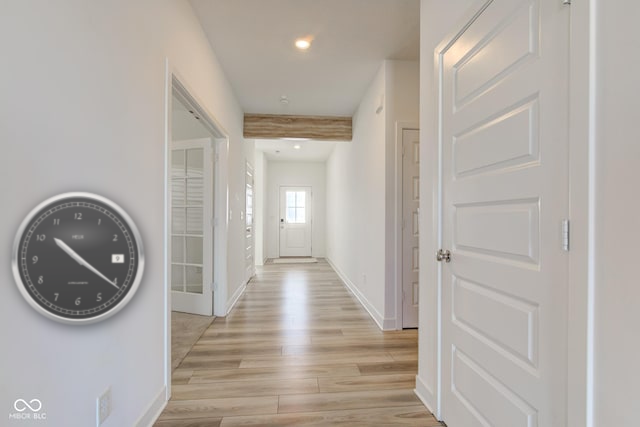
**10:21**
